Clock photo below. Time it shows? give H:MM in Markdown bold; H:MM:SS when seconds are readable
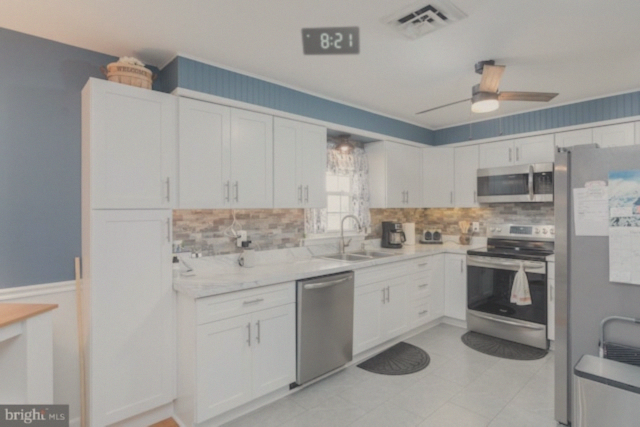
**8:21**
